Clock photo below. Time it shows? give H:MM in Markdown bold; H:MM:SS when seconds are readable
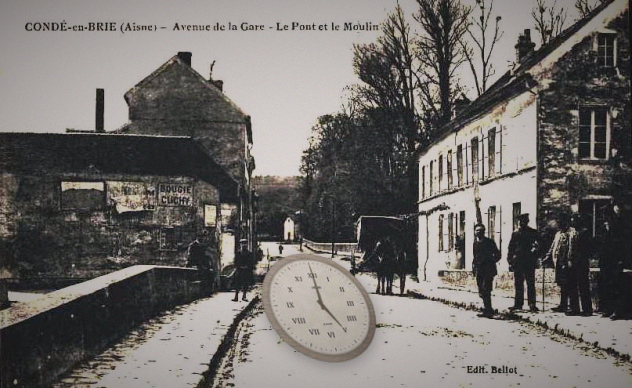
**5:00**
